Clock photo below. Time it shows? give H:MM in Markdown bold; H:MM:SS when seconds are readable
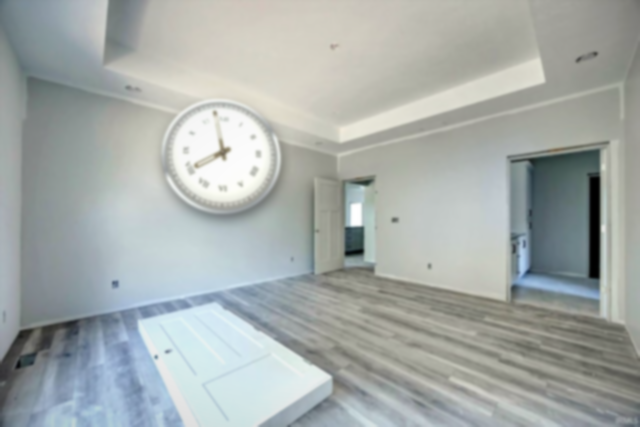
**7:58**
